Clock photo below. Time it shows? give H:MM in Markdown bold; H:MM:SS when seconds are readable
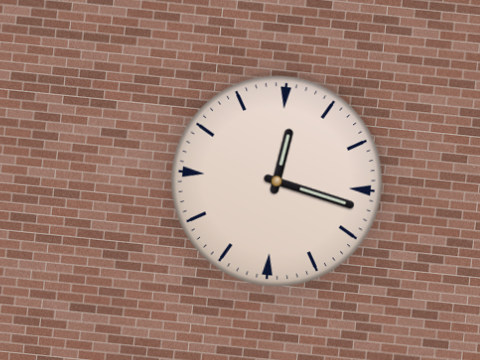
**12:17**
